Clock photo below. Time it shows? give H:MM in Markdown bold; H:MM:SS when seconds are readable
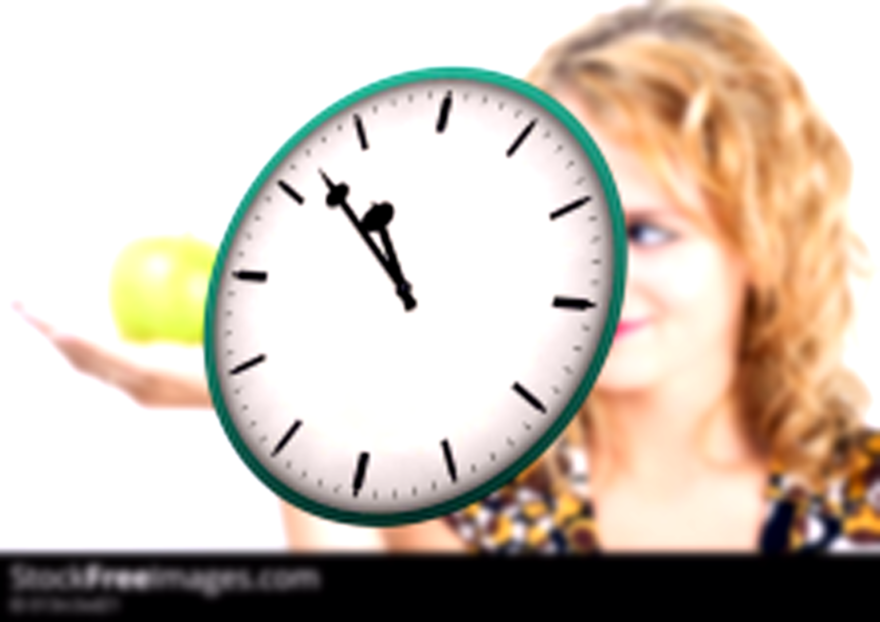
**10:52**
